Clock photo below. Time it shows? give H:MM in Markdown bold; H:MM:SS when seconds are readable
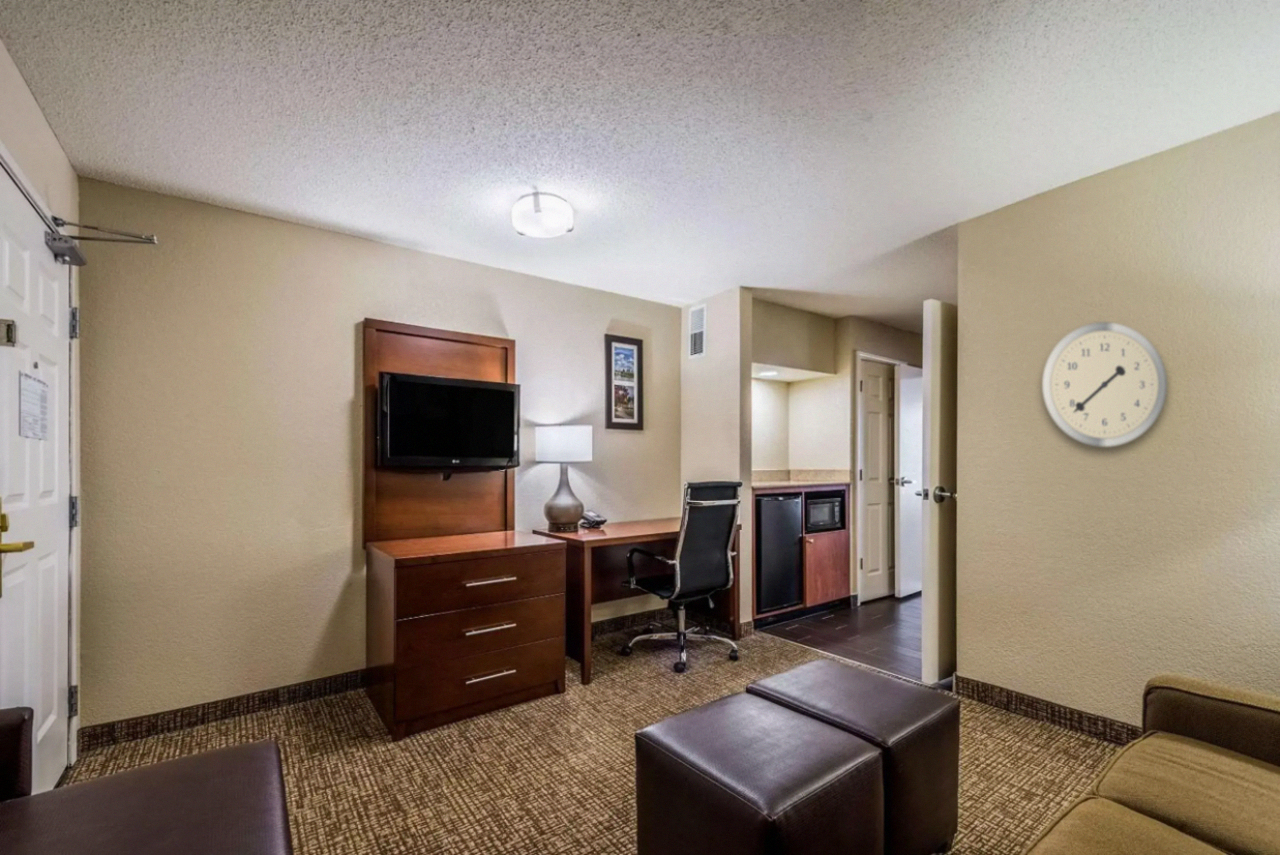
**1:38**
